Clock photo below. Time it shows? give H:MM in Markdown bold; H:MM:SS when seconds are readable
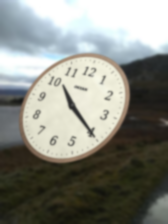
**10:20**
